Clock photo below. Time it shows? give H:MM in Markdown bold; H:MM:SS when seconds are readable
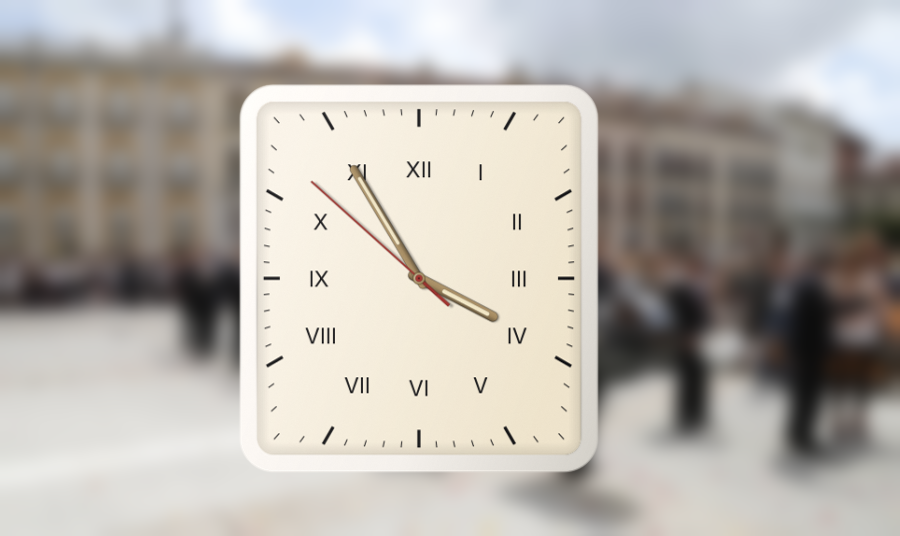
**3:54:52**
